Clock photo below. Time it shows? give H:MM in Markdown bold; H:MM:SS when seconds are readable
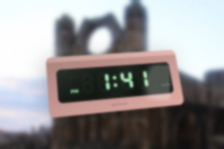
**1:41**
